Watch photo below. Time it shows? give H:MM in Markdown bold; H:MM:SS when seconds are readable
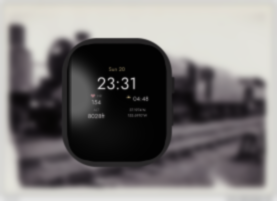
**23:31**
